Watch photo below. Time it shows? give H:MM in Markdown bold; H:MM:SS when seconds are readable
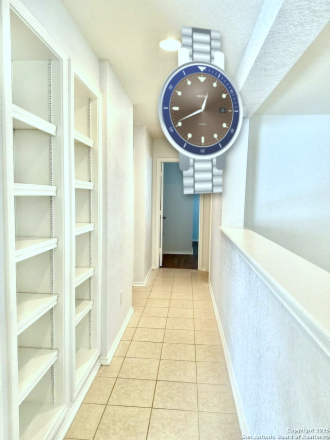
**12:41**
